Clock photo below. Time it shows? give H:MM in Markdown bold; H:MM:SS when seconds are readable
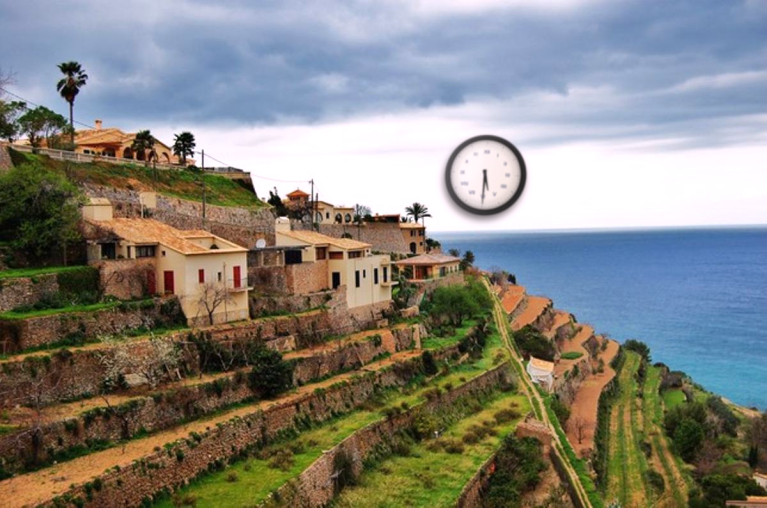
**5:30**
